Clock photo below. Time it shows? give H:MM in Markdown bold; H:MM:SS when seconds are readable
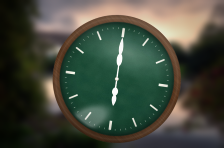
**6:00**
